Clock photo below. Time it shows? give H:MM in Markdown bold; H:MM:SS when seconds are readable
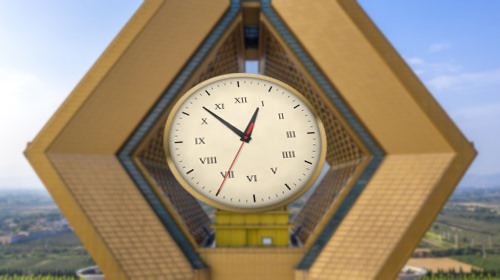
**12:52:35**
